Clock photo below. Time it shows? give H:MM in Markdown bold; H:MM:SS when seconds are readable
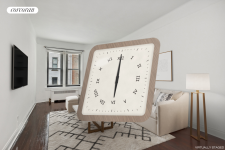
**6:00**
